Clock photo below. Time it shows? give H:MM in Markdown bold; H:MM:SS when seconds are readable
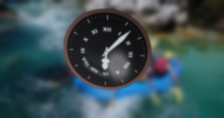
**6:07**
